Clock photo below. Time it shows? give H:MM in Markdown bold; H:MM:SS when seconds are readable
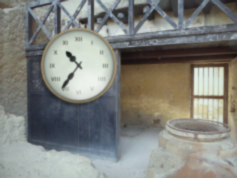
**10:36**
